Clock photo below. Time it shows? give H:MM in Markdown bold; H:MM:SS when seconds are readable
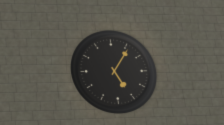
**5:06**
